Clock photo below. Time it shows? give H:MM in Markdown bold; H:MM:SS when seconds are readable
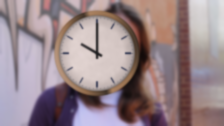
**10:00**
